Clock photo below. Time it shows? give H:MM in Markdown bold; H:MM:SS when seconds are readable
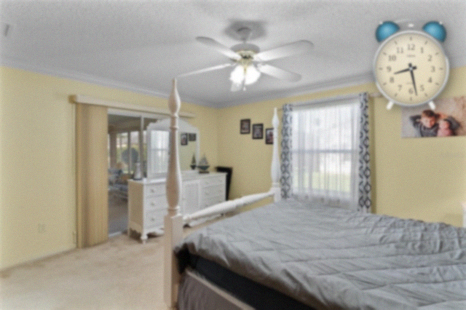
**8:28**
